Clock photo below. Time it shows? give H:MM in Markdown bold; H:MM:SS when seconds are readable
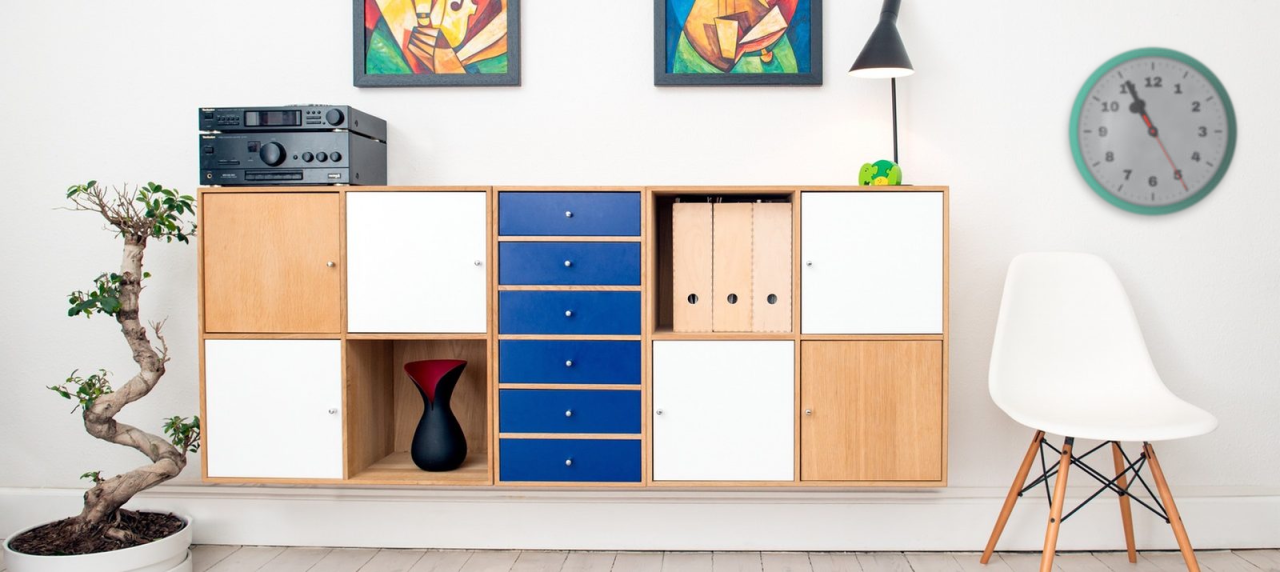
**10:55:25**
